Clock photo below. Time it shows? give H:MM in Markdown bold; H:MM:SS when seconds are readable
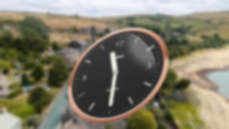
**11:30**
